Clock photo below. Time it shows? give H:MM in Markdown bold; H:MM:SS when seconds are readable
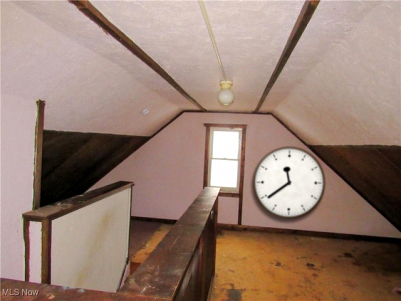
**11:39**
